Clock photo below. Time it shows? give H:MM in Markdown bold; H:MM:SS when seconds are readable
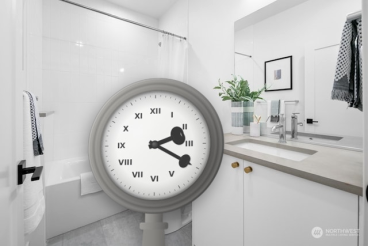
**2:20**
